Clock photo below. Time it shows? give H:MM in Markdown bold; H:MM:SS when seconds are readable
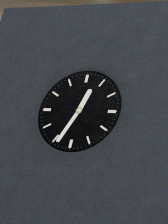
**12:34**
